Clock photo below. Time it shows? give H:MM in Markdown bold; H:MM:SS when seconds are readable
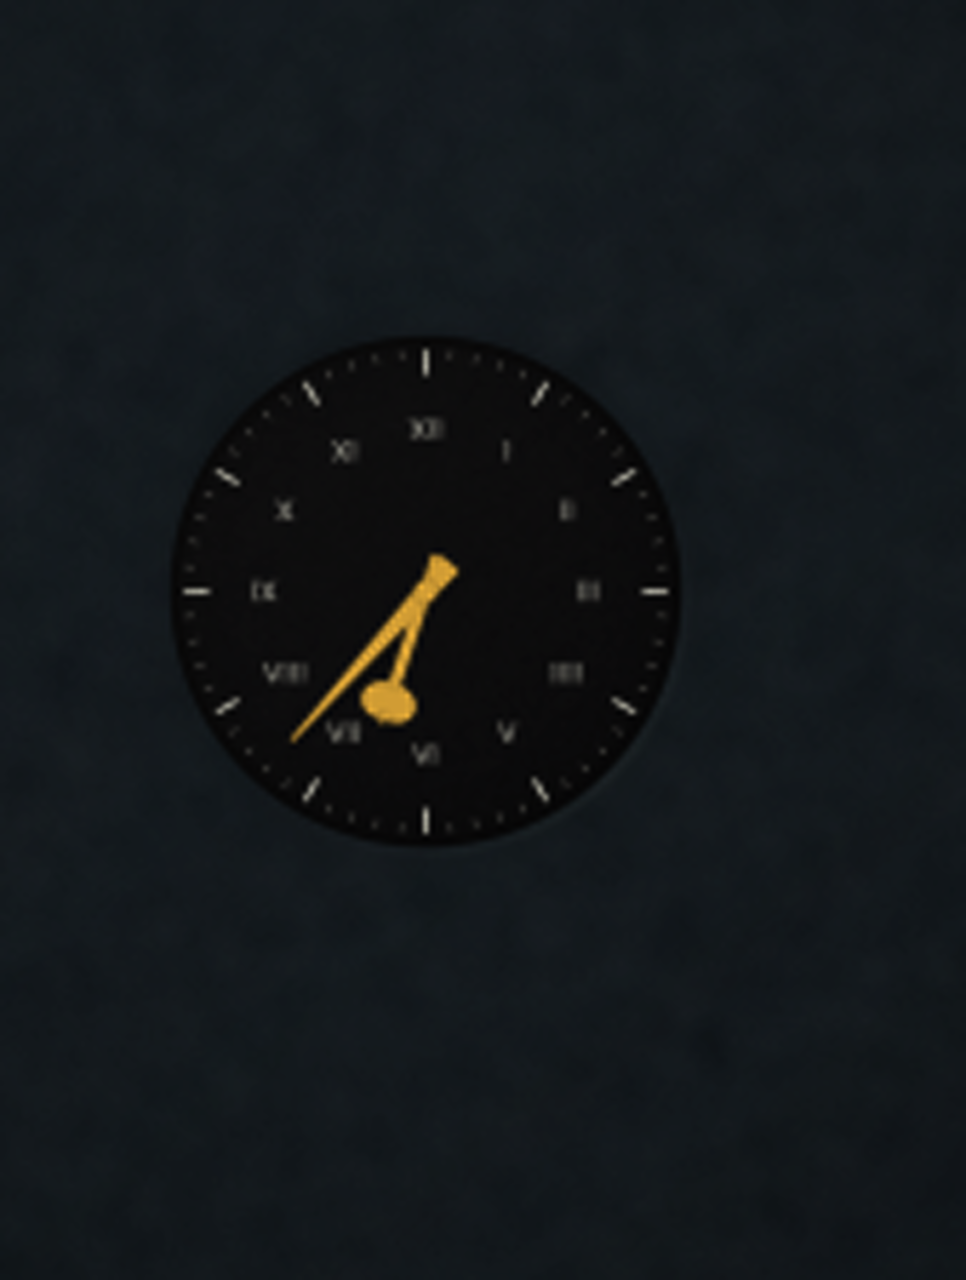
**6:37**
